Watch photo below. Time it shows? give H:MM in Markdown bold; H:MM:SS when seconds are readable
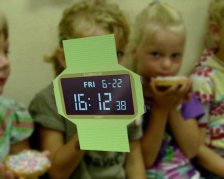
**16:12:38**
